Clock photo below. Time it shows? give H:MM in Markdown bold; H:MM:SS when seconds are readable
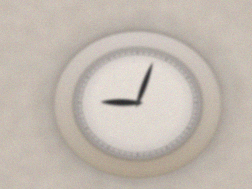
**9:03**
